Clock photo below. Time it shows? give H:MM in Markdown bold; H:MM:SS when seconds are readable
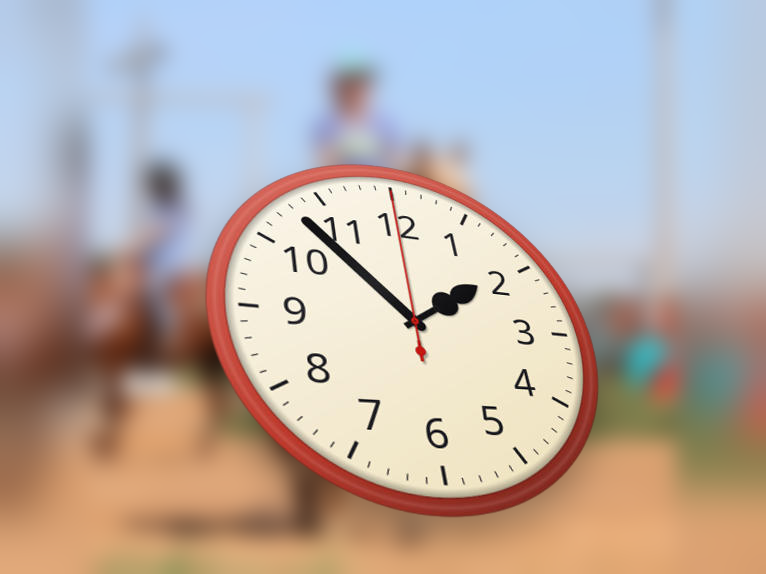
**1:53:00**
